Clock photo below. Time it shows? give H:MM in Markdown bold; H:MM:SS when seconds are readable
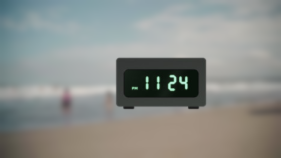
**11:24**
